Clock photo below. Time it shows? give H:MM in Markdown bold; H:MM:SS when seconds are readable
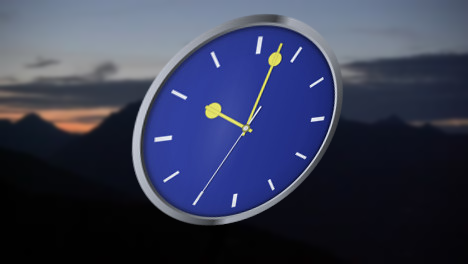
**10:02:35**
